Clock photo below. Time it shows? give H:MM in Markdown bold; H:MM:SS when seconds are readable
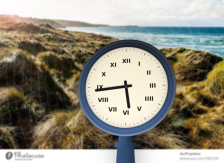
**5:44**
